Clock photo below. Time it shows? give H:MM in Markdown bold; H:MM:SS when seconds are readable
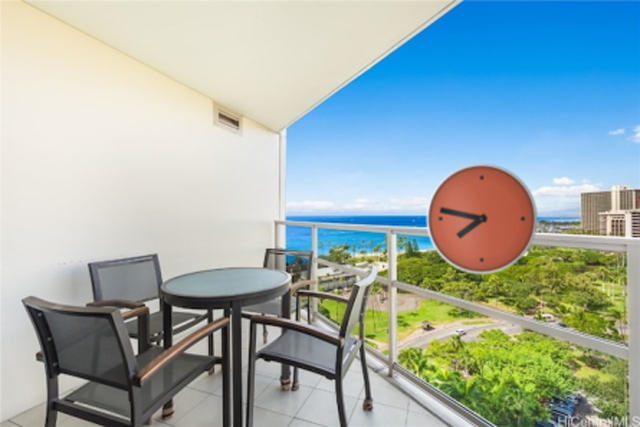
**7:47**
